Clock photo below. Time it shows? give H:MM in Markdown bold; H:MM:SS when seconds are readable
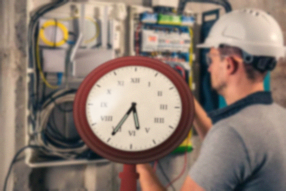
**5:35**
